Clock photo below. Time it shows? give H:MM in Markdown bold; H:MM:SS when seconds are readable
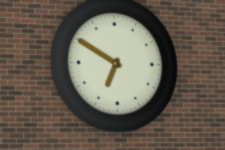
**6:50**
